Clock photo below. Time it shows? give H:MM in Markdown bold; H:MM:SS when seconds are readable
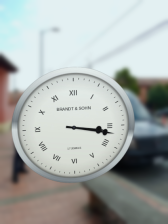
**3:17**
